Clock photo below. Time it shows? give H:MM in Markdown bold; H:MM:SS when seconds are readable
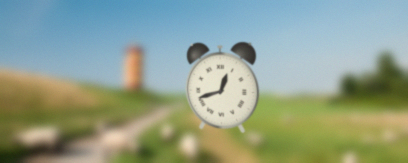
**12:42**
